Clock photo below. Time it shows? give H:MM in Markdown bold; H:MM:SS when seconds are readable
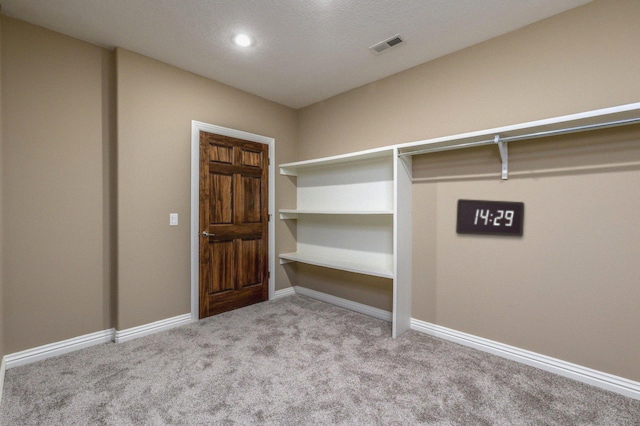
**14:29**
